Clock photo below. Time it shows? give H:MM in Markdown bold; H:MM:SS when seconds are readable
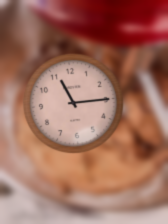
**11:15**
